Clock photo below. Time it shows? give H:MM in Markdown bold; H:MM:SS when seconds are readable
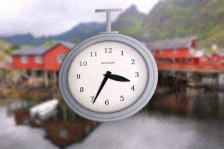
**3:34**
